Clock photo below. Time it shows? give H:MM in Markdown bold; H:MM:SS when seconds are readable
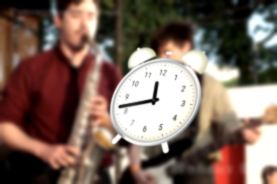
**11:42**
